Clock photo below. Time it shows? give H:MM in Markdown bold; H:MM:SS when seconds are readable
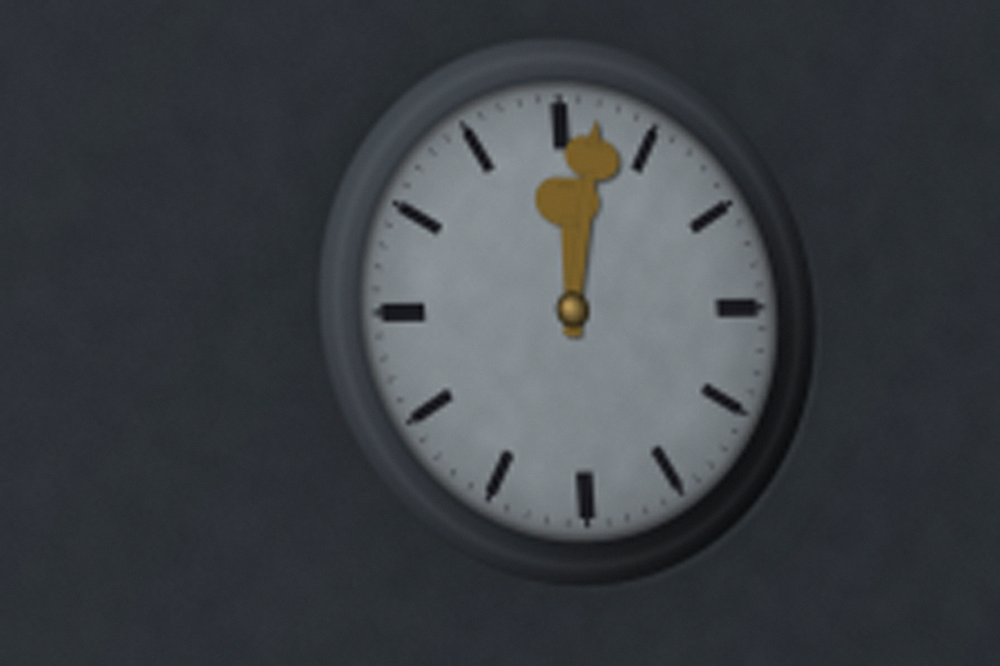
**12:02**
